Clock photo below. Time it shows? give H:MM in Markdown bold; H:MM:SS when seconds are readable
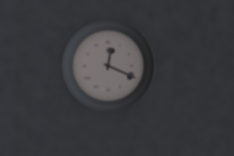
**12:19**
